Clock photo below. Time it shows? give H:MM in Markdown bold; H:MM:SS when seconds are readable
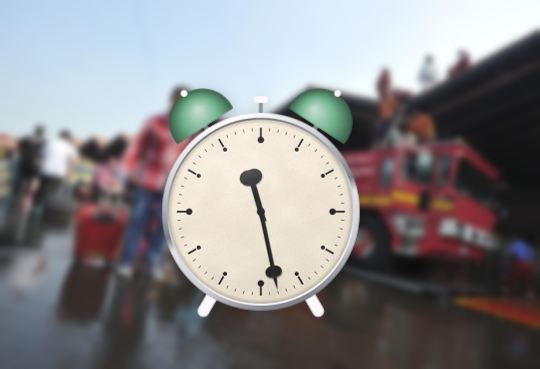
**11:28**
